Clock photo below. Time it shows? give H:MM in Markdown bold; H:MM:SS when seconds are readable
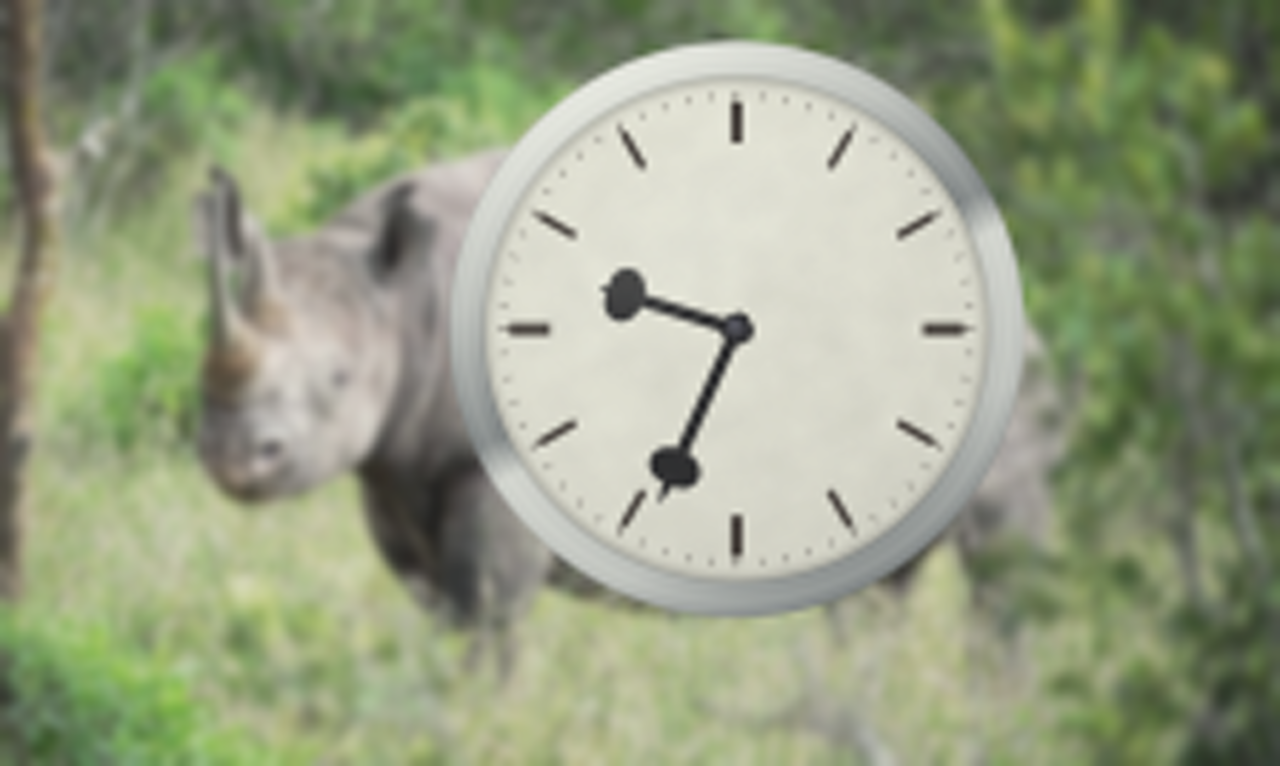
**9:34**
